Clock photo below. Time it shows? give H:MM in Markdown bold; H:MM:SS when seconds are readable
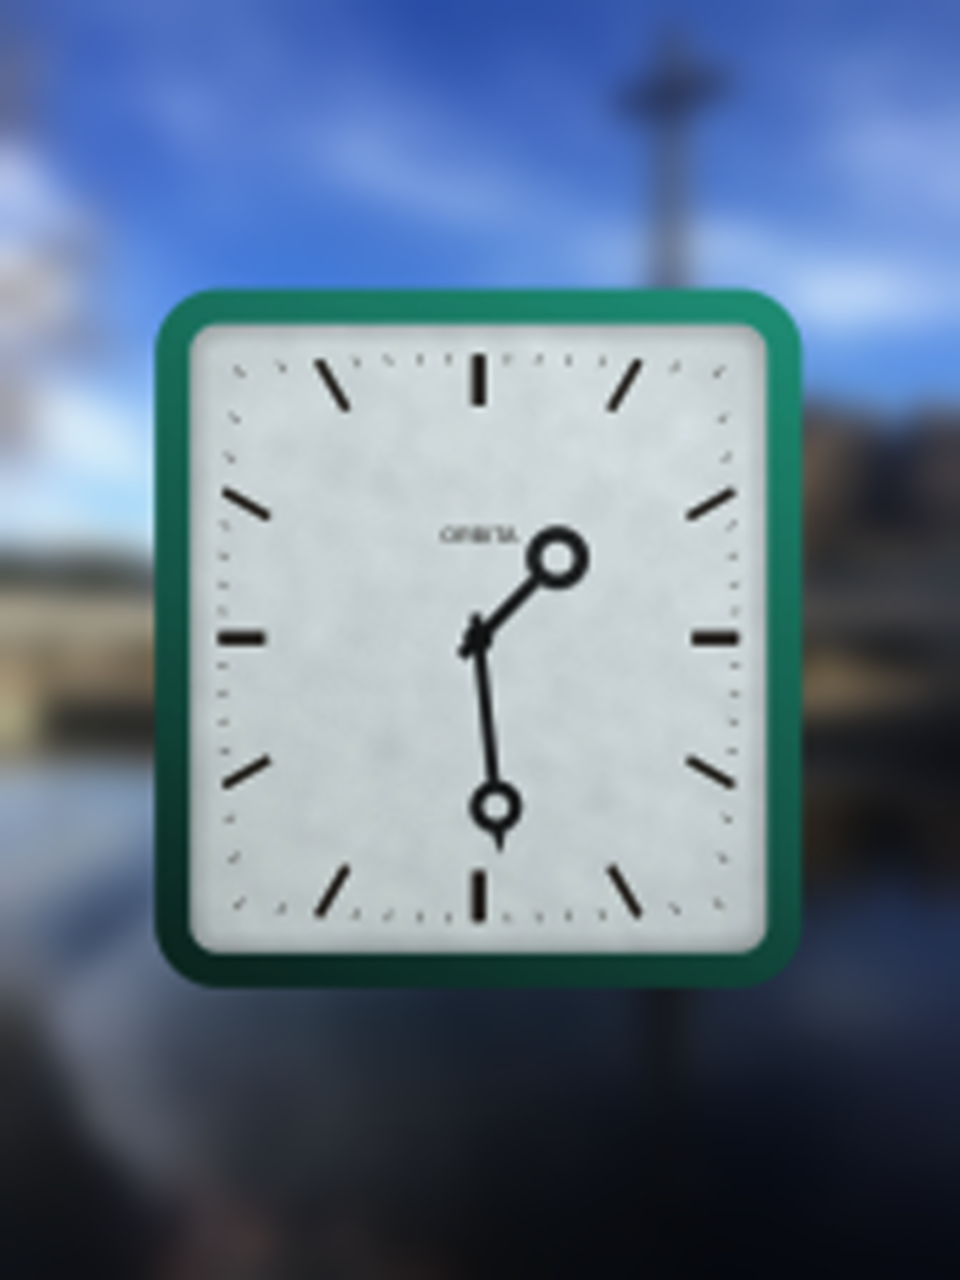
**1:29**
